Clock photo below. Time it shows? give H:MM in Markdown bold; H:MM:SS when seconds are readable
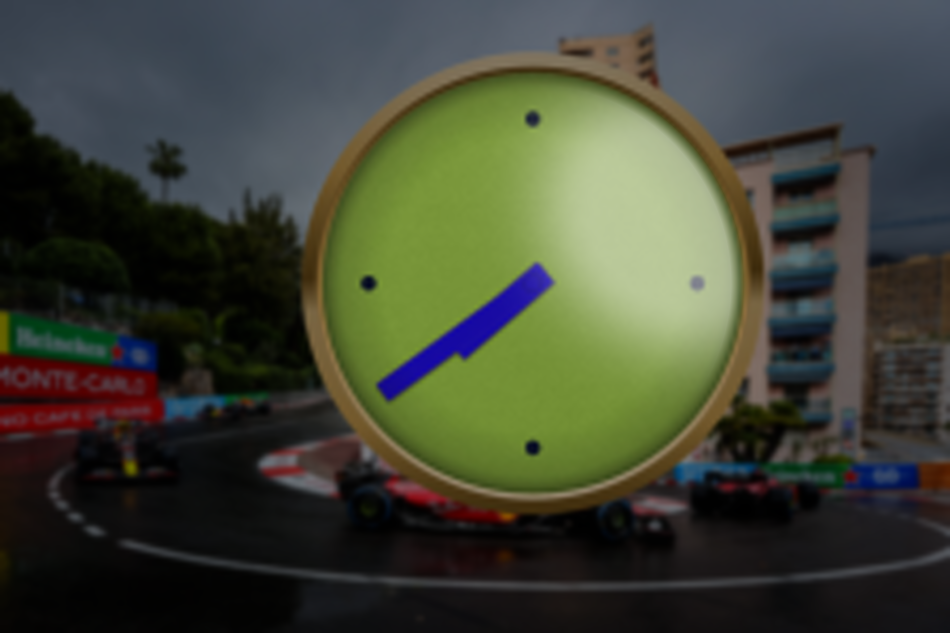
**7:39**
